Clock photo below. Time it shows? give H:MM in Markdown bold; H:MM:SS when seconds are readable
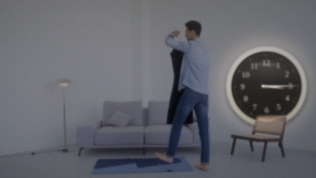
**3:15**
